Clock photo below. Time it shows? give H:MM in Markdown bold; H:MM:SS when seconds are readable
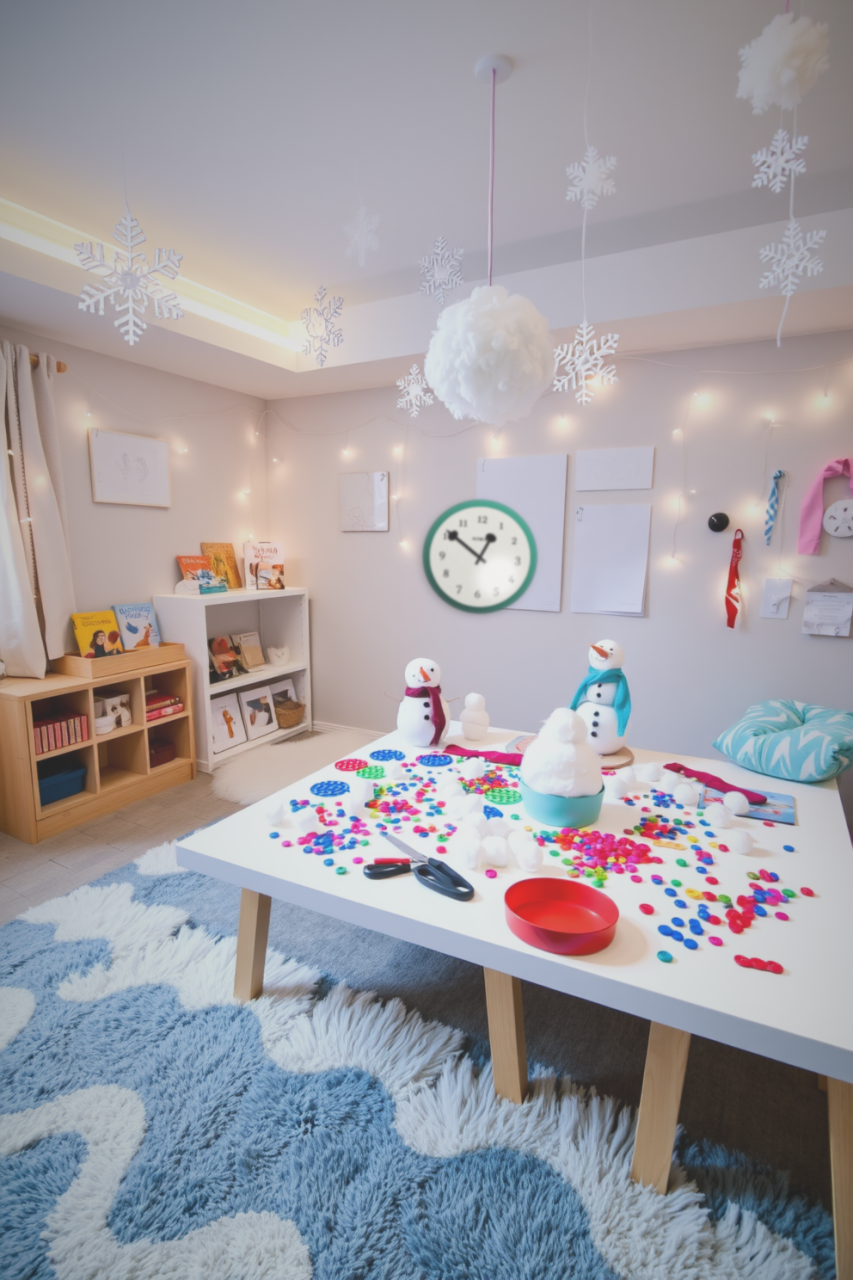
**12:51**
